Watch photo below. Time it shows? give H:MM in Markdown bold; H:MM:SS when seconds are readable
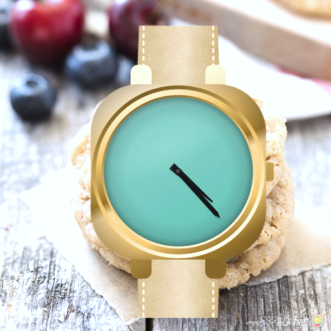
**4:23**
